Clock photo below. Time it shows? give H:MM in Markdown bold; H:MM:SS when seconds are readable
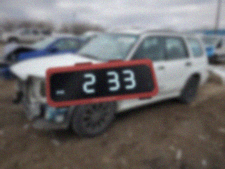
**2:33**
